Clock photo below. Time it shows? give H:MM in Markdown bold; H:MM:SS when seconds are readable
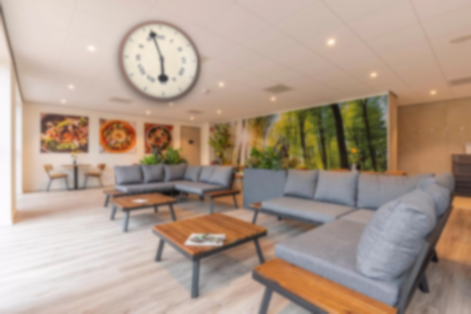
**5:57**
